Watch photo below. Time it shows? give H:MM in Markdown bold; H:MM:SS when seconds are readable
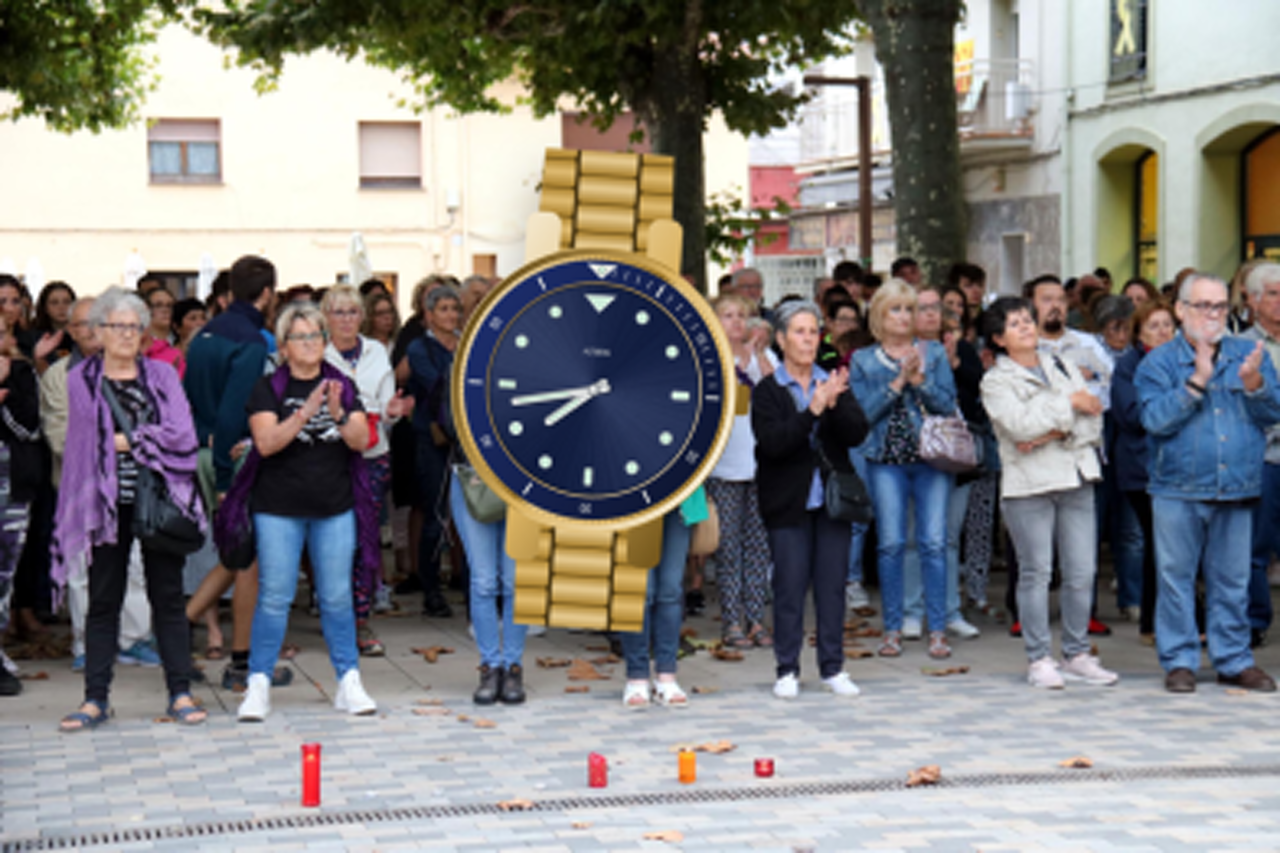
**7:43**
